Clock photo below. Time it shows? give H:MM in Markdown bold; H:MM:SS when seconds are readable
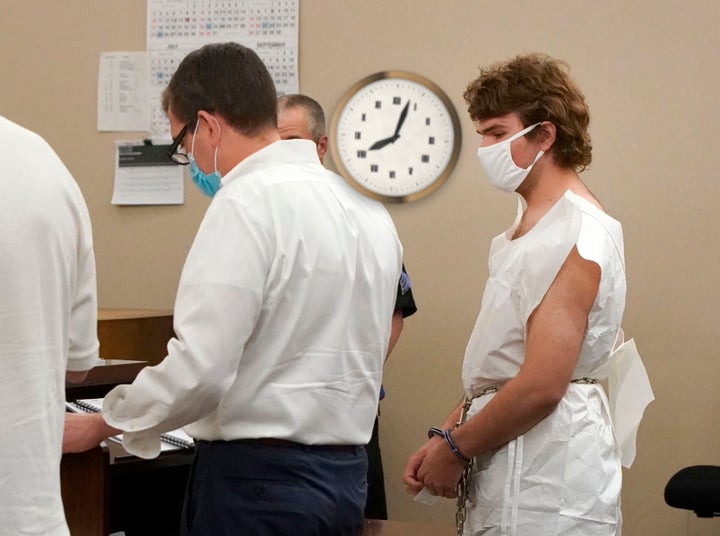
**8:03**
